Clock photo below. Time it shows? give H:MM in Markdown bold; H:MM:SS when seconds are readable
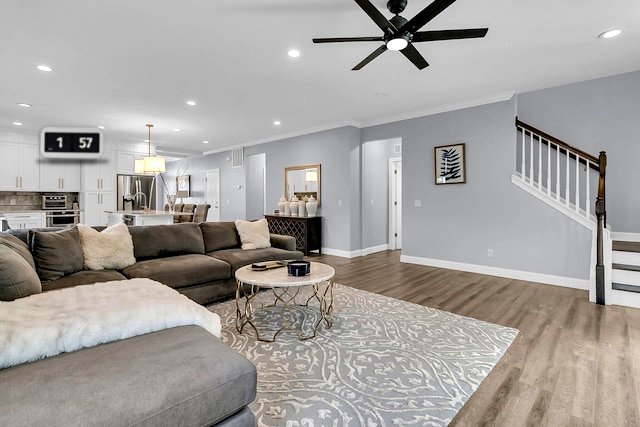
**1:57**
